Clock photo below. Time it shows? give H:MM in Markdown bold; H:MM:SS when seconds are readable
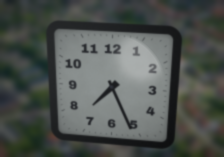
**7:26**
